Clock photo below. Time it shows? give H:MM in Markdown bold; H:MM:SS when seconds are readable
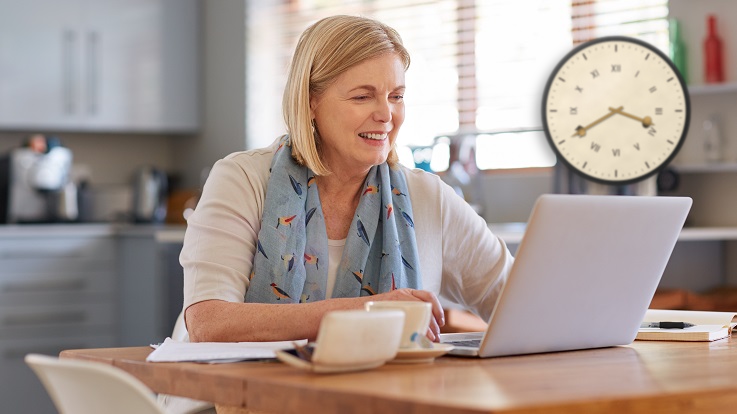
**3:40**
